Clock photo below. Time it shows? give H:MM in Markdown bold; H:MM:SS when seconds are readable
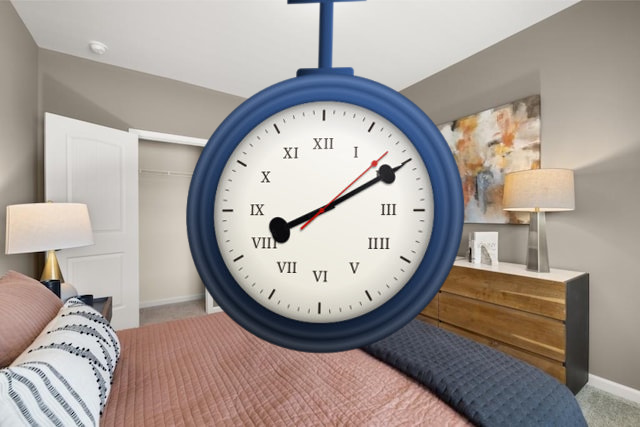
**8:10:08**
